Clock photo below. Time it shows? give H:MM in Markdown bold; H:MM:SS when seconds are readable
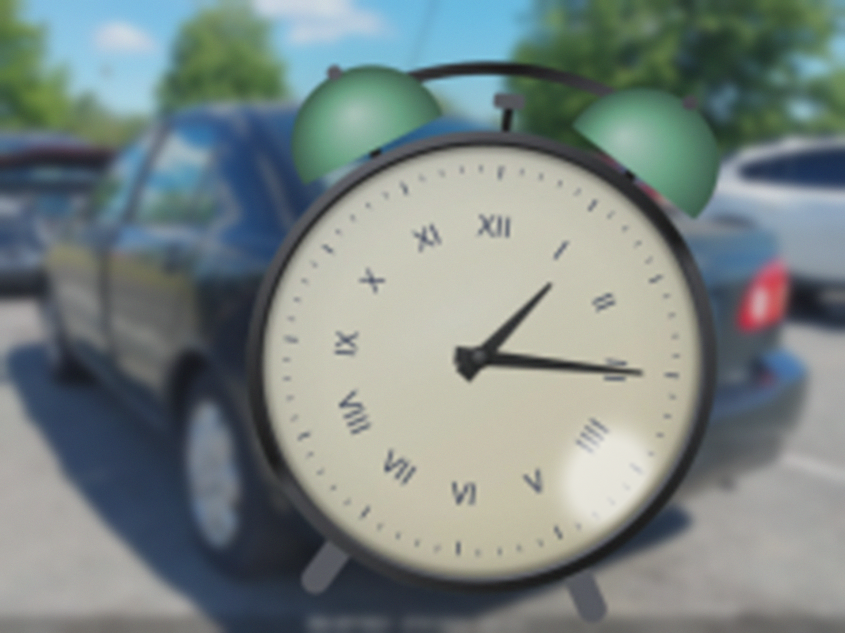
**1:15**
